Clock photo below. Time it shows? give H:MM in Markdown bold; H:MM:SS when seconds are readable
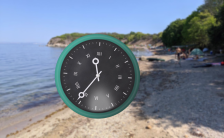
**11:36**
